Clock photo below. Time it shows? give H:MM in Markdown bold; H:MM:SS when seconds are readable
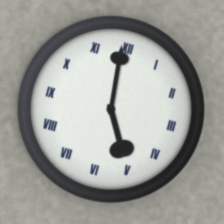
**4:59**
